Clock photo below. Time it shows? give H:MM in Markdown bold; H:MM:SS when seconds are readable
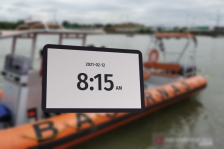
**8:15**
